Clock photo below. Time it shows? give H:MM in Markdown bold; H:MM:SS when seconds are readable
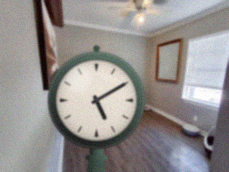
**5:10**
